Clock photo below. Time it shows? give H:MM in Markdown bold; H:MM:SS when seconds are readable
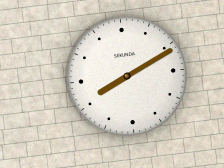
**8:11**
